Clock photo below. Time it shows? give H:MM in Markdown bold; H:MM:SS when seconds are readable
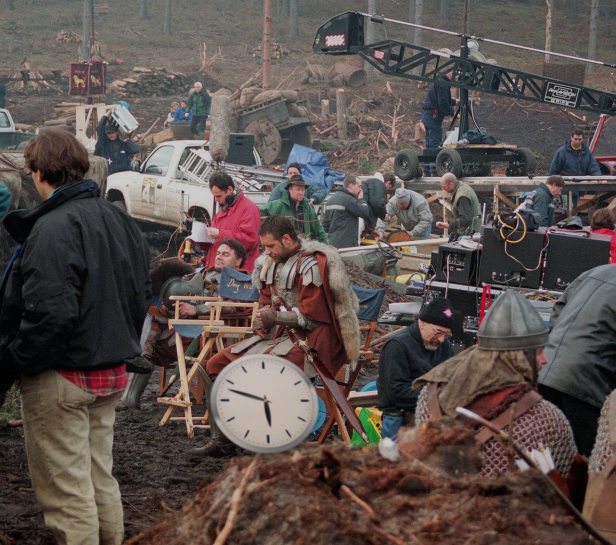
**5:48**
